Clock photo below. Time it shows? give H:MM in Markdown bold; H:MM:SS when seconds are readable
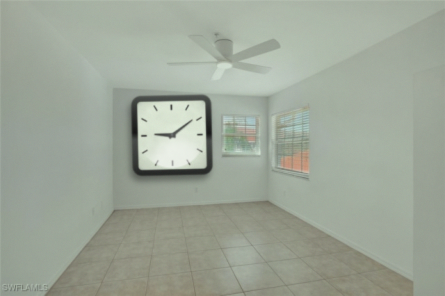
**9:09**
